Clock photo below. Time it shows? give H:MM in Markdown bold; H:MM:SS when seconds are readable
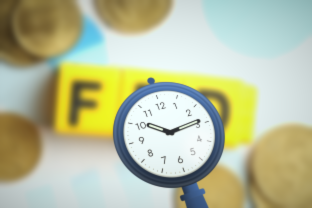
**10:14**
